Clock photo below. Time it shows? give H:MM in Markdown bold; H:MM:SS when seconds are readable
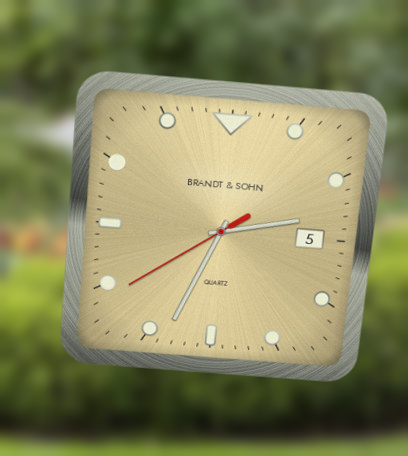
**2:33:39**
